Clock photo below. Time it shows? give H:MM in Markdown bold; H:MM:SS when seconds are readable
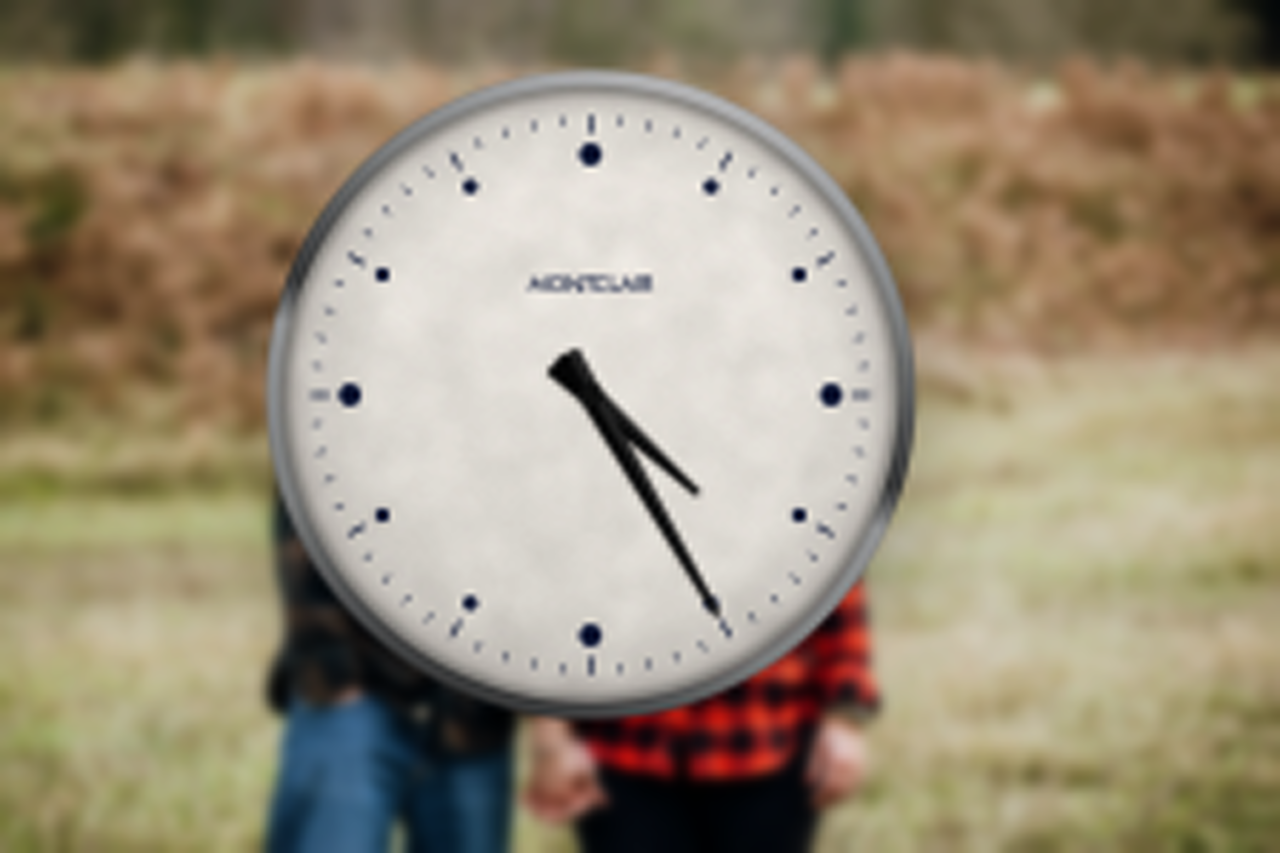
**4:25**
